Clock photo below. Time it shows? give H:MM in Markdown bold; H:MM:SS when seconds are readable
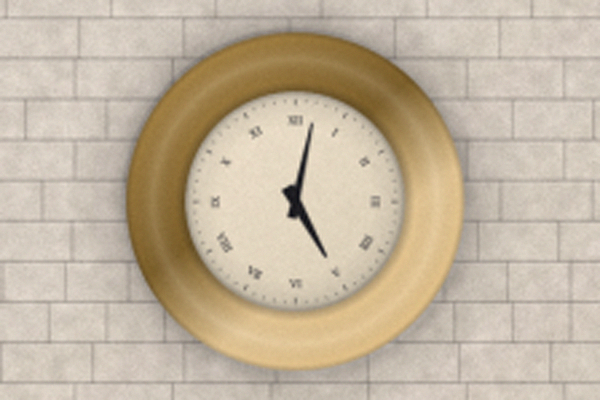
**5:02**
